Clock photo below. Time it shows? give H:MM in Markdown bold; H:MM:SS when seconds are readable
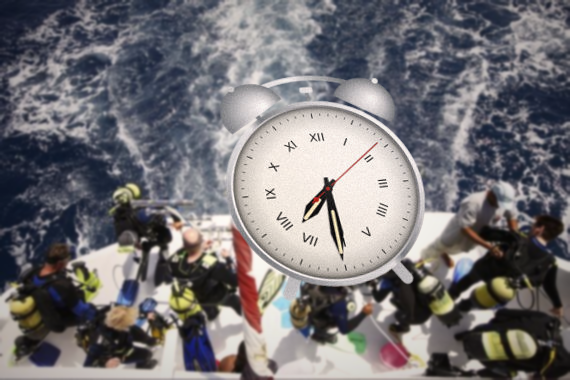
**7:30:09**
